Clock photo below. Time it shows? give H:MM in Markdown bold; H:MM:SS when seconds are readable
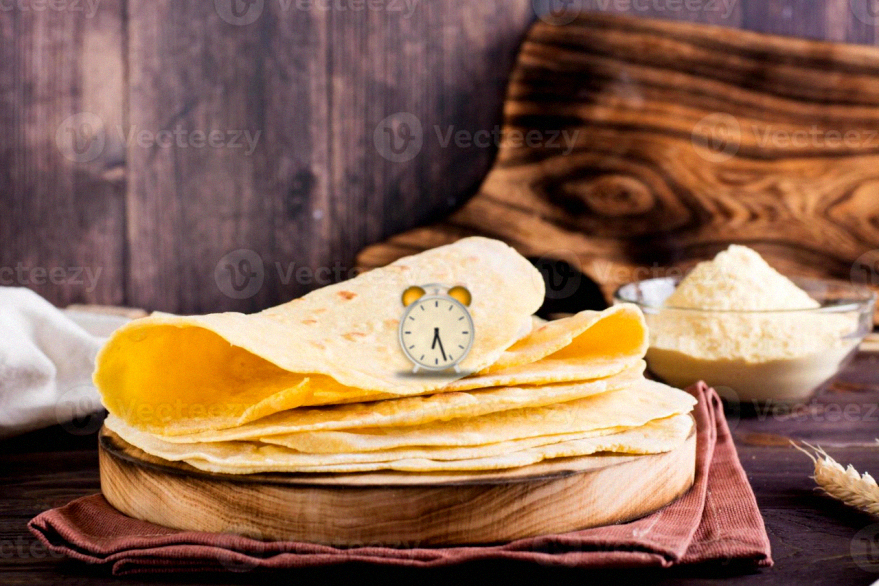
**6:27**
